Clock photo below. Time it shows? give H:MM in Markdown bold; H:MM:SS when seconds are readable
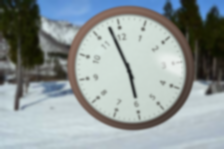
**5:58**
